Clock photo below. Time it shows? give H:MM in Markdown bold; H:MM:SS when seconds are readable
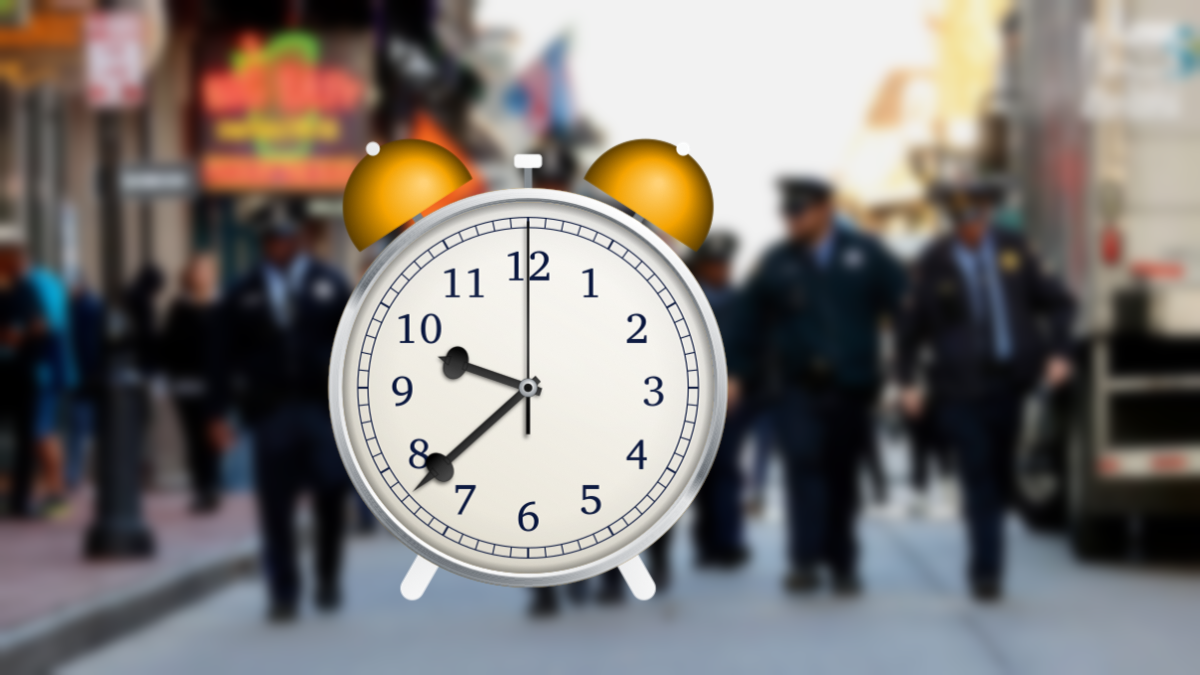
**9:38:00**
